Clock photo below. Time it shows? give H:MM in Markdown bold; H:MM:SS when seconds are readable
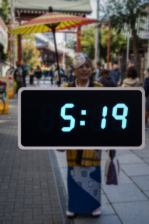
**5:19**
